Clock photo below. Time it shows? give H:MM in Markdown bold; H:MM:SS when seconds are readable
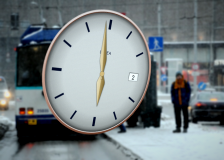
**5:59**
